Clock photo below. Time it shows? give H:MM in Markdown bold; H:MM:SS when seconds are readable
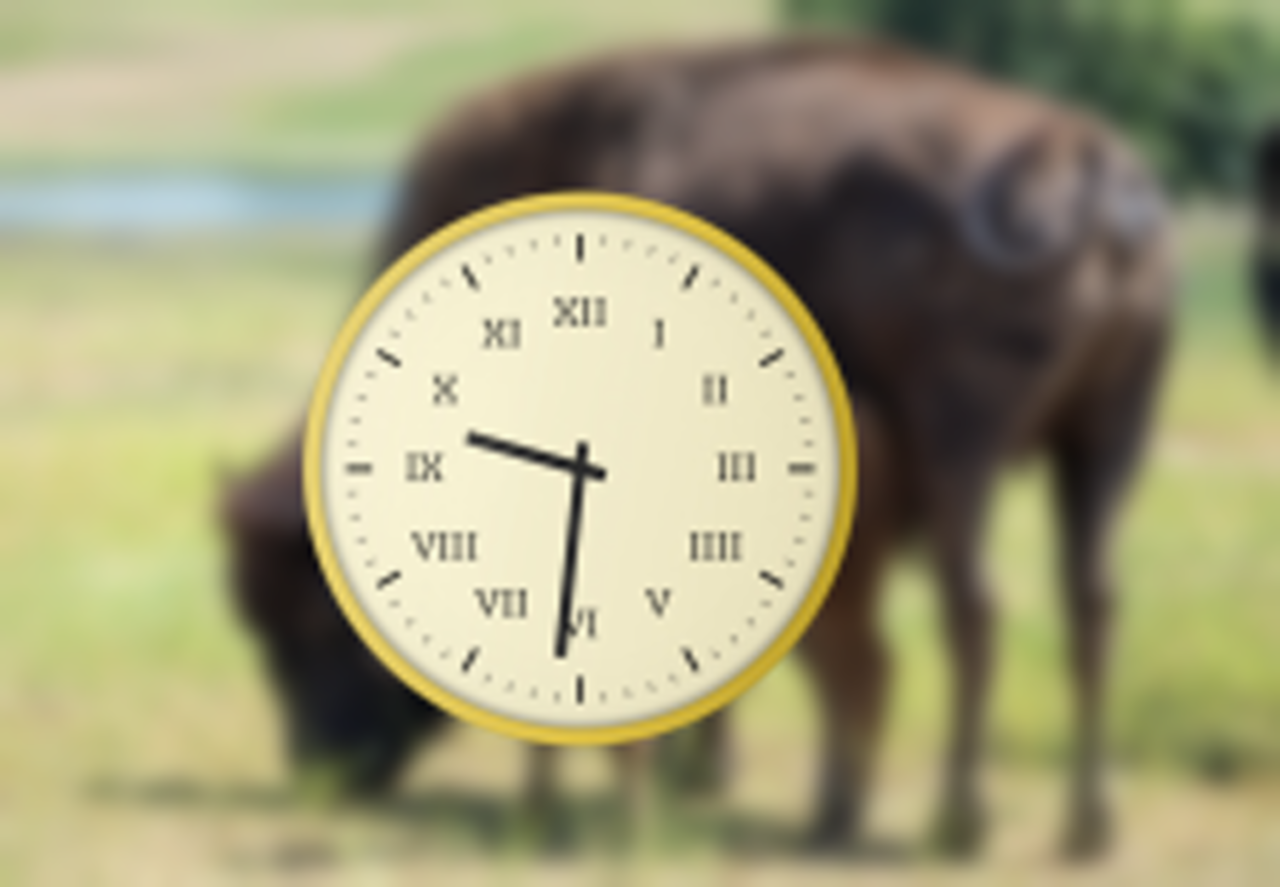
**9:31**
